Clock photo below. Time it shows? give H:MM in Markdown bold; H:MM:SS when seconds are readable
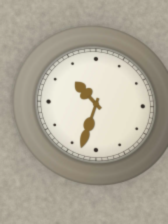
**10:33**
